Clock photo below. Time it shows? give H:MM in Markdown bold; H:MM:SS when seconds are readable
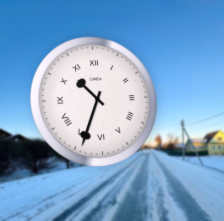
**10:34**
